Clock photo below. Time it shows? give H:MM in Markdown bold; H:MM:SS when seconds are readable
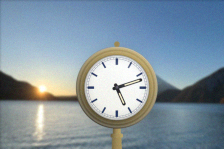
**5:12**
